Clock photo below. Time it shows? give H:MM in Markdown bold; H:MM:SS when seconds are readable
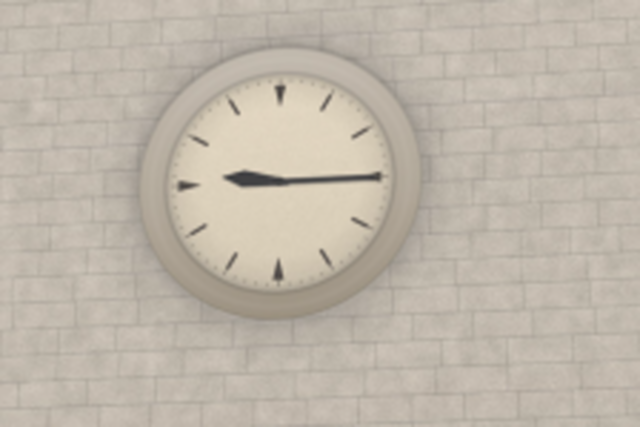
**9:15**
